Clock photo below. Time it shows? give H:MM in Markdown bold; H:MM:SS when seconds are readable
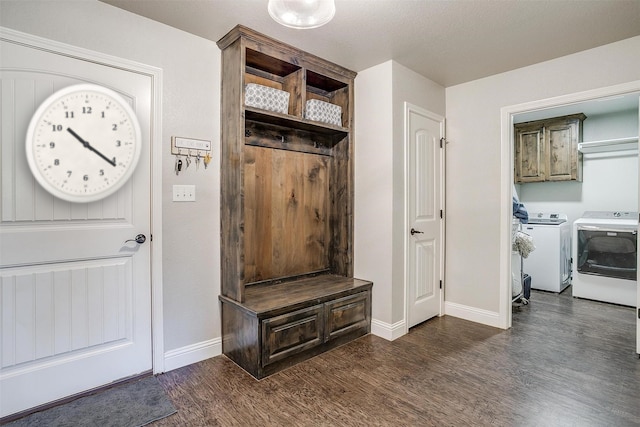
**10:21**
